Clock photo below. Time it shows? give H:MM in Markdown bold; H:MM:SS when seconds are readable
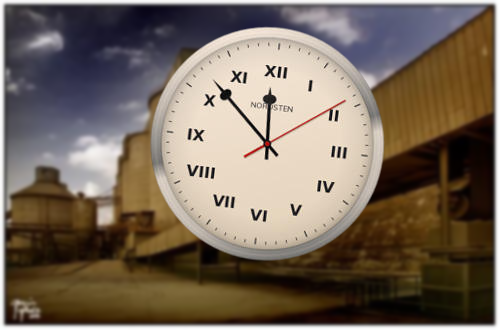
**11:52:09**
